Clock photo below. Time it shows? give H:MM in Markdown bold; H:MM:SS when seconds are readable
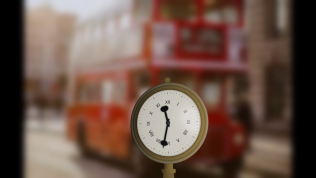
**11:32**
